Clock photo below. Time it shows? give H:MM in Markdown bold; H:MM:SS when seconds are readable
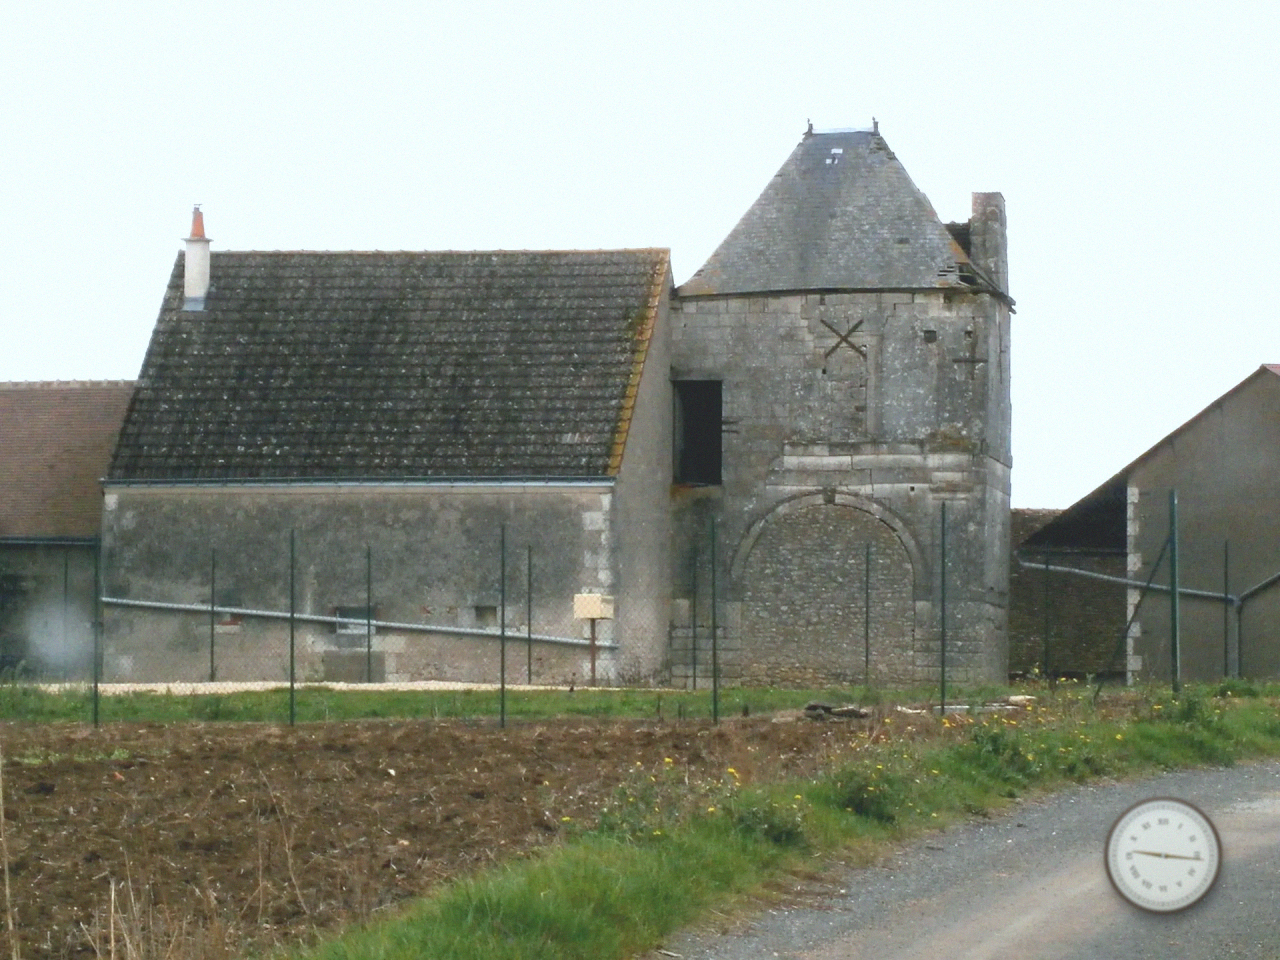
**9:16**
